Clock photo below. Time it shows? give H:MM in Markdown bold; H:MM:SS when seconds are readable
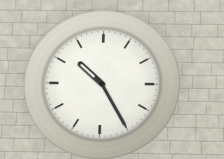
**10:25**
